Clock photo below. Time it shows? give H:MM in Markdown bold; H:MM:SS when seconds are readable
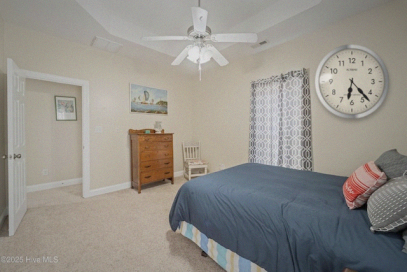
**6:23**
